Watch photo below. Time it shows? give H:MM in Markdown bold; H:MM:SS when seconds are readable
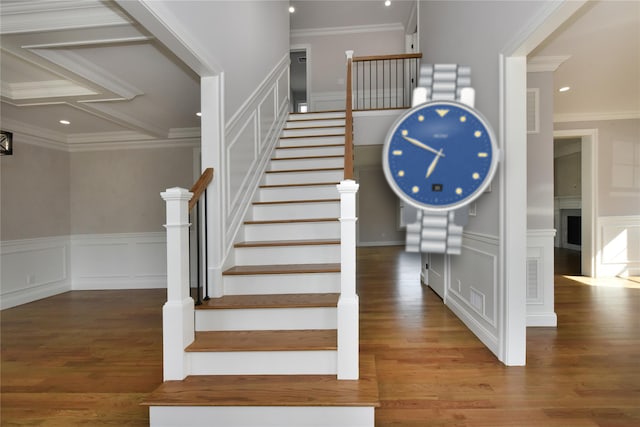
**6:49**
